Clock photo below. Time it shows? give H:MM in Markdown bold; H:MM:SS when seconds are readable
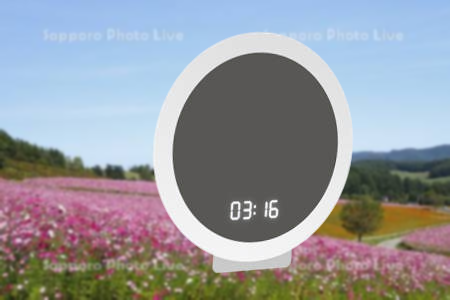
**3:16**
